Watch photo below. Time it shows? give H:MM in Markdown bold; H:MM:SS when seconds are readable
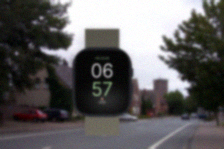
**6:57**
